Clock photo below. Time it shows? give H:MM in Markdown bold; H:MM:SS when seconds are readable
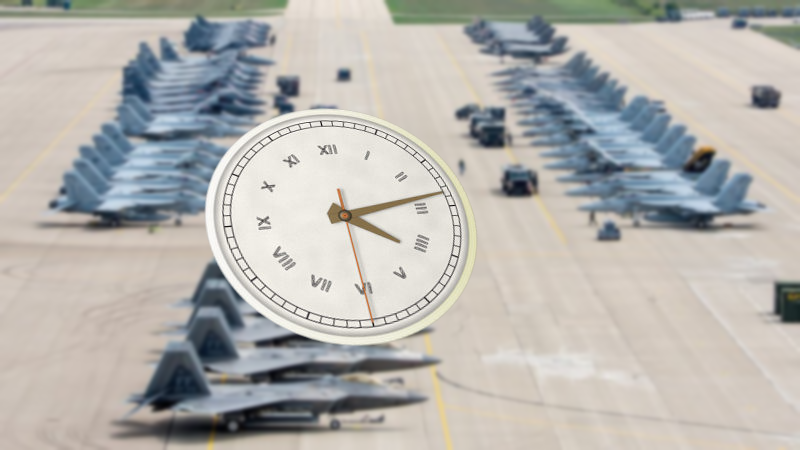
**4:13:30**
